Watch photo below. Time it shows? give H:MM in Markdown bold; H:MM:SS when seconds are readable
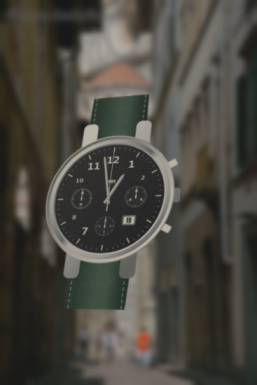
**12:58**
